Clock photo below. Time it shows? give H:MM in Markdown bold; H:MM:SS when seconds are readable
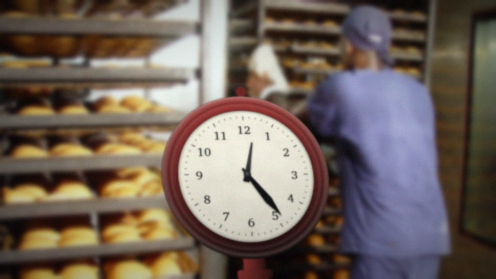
**12:24**
